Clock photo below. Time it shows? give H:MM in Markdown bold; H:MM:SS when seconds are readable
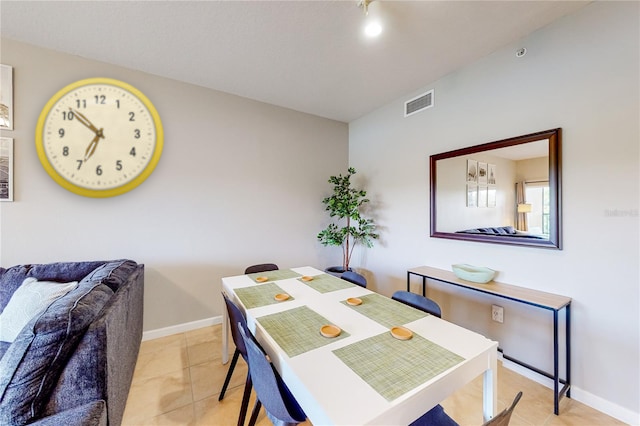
**6:52**
